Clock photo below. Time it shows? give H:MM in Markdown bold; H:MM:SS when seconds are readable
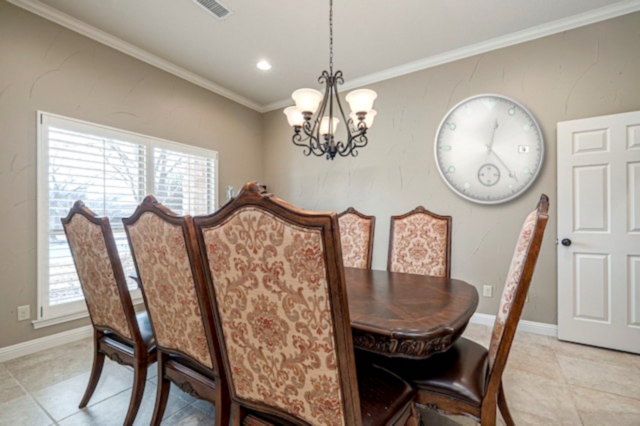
**12:23**
